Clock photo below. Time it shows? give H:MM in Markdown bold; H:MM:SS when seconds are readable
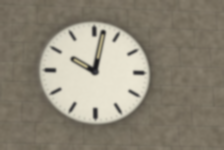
**10:02**
